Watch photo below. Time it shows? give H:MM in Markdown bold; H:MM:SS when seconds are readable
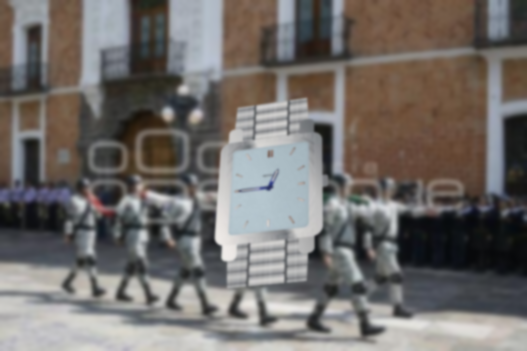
**12:45**
